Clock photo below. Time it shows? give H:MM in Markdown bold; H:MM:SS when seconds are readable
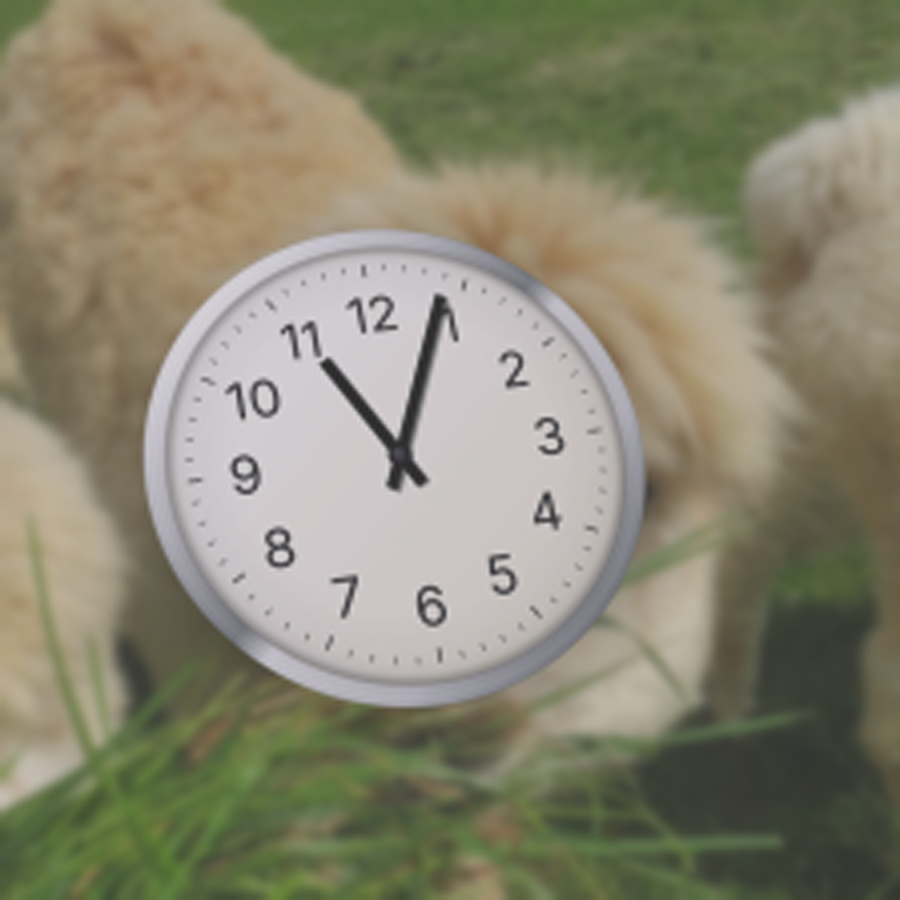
**11:04**
